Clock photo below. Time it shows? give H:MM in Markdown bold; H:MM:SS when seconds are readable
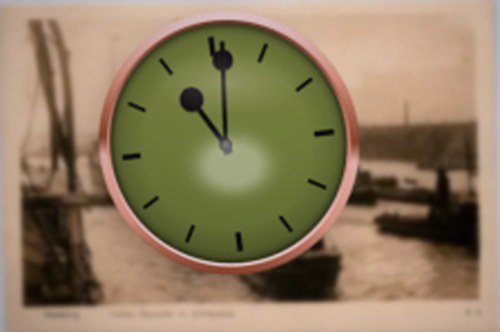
**11:01**
